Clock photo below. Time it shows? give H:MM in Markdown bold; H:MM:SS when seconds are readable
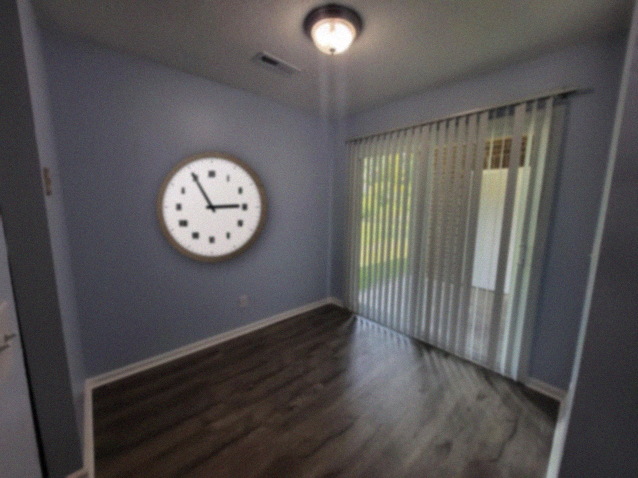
**2:55**
